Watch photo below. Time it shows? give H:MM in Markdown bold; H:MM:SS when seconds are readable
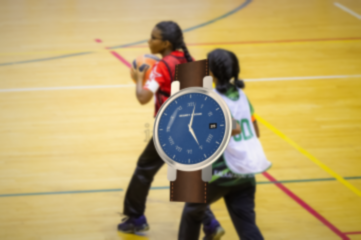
**5:02**
